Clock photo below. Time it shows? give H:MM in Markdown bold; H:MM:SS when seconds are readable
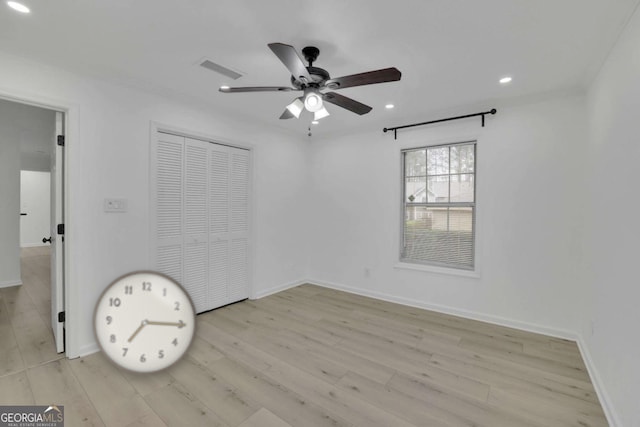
**7:15**
